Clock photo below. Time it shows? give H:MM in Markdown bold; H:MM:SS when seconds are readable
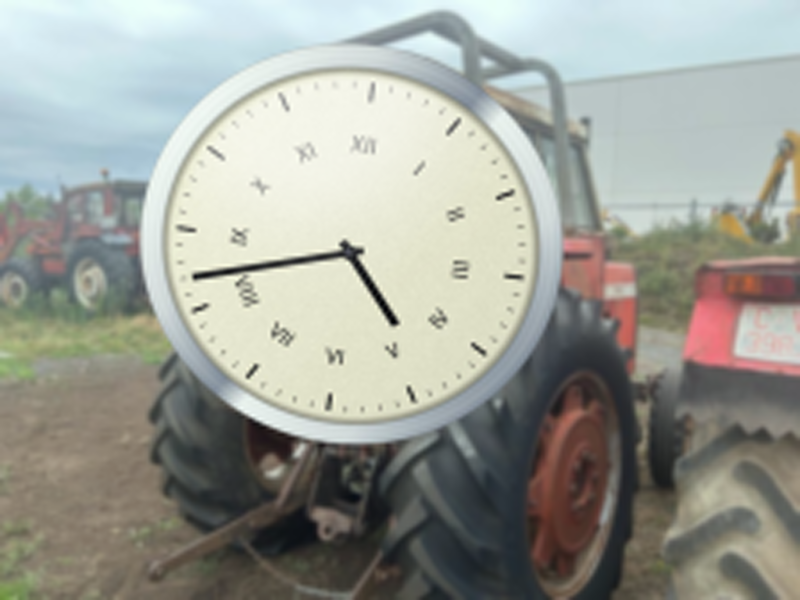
**4:42**
